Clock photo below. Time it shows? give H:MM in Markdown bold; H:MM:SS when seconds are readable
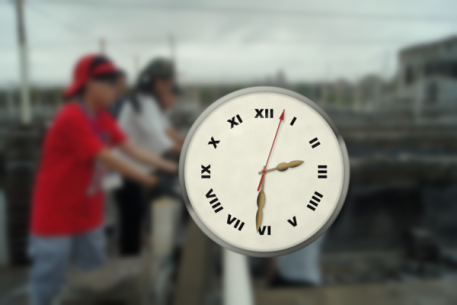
**2:31:03**
